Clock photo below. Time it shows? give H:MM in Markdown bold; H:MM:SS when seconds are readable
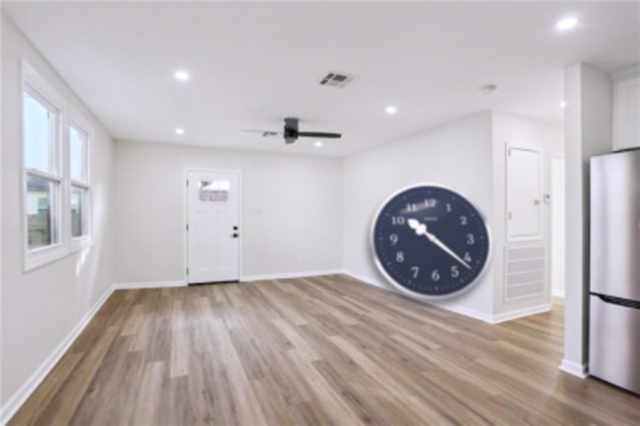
**10:22**
